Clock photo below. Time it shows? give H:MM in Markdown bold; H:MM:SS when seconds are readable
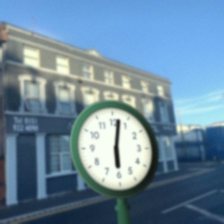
**6:02**
